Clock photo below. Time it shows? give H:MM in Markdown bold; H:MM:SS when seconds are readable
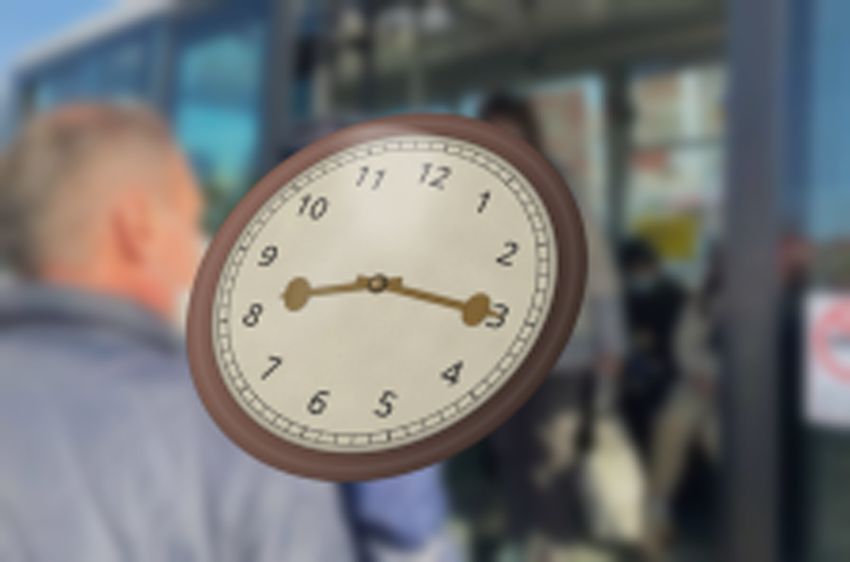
**8:15**
